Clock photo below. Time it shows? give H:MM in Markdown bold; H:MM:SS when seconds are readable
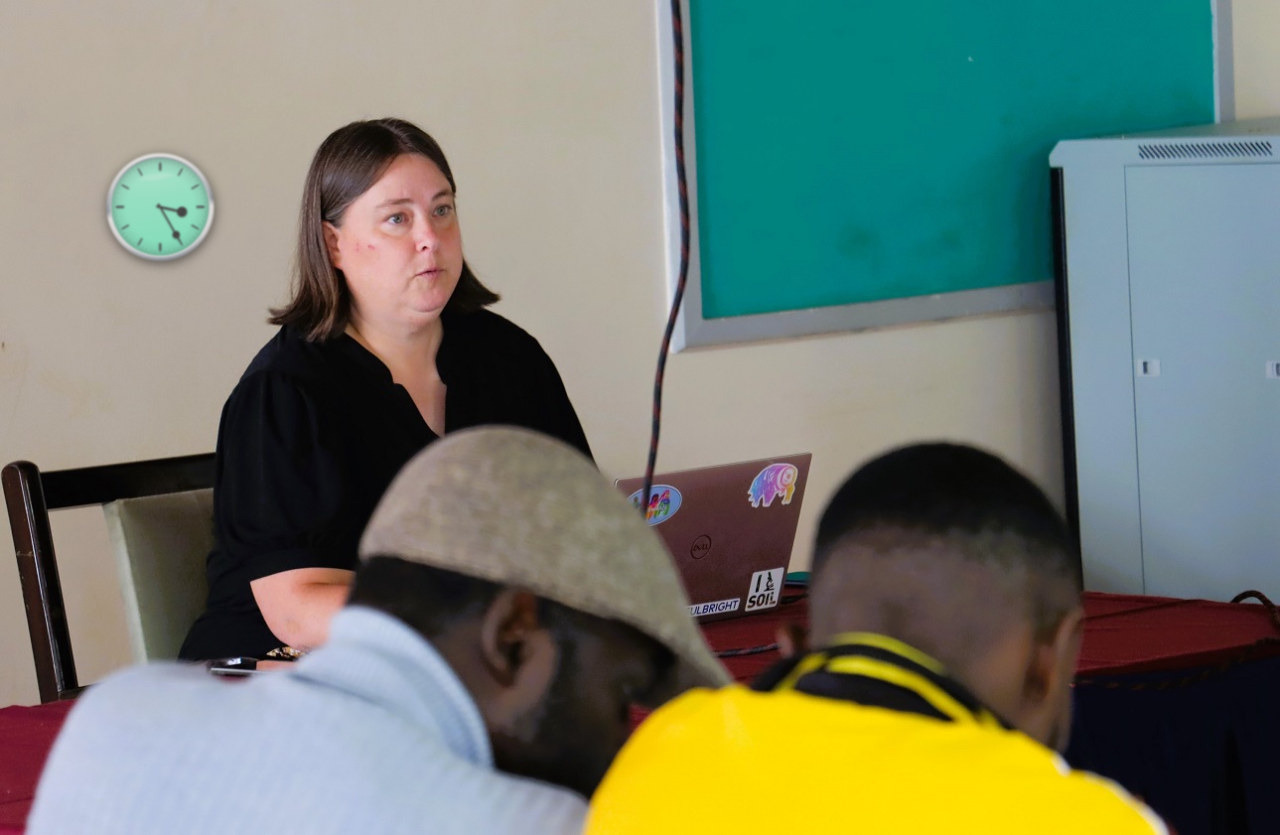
**3:25**
